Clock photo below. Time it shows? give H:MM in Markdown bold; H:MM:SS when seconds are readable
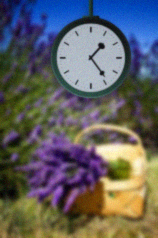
**1:24**
